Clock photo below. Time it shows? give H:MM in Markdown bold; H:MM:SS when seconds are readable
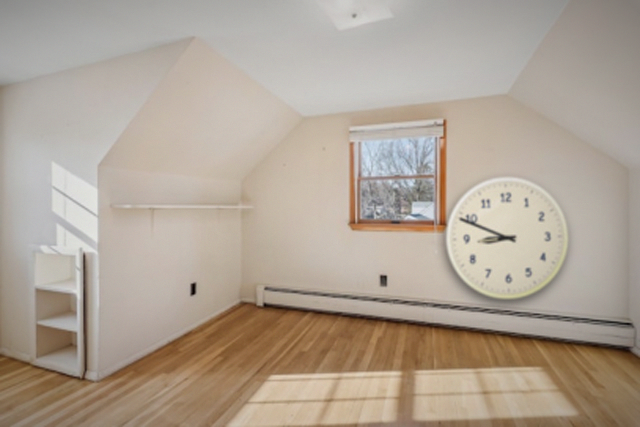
**8:49**
